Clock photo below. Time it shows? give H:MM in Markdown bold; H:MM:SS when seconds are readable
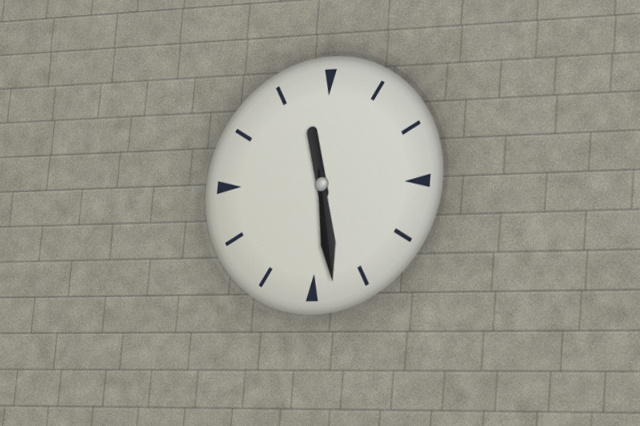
**11:28**
